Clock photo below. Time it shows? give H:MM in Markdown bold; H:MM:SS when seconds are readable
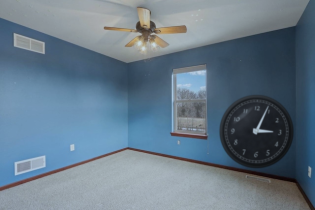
**3:04**
